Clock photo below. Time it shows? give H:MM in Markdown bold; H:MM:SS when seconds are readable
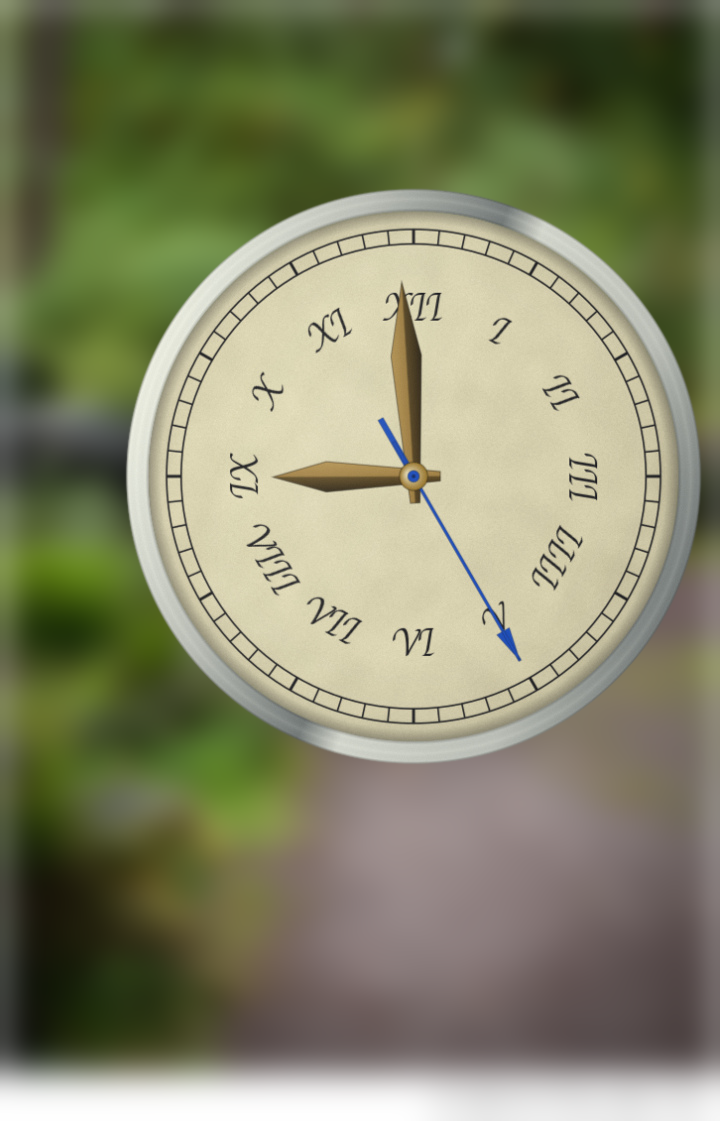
**8:59:25**
